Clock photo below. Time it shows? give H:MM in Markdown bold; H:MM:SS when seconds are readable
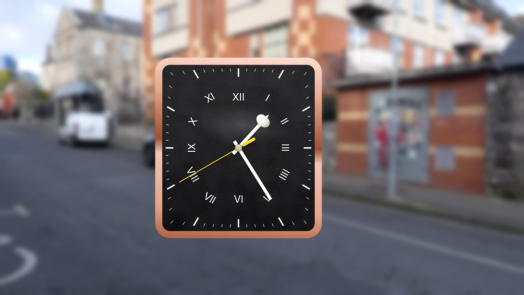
**1:24:40**
